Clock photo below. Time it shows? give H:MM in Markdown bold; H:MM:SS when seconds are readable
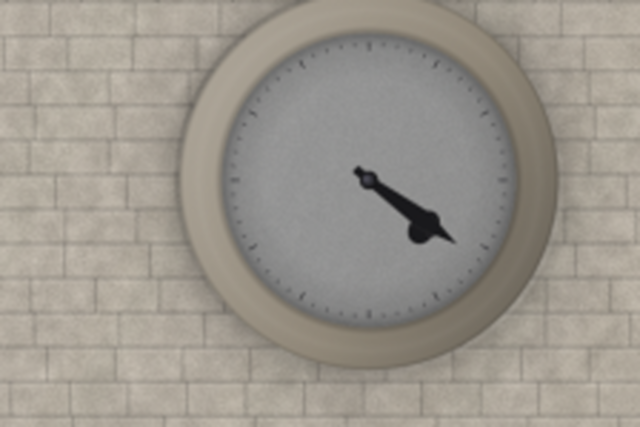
**4:21**
